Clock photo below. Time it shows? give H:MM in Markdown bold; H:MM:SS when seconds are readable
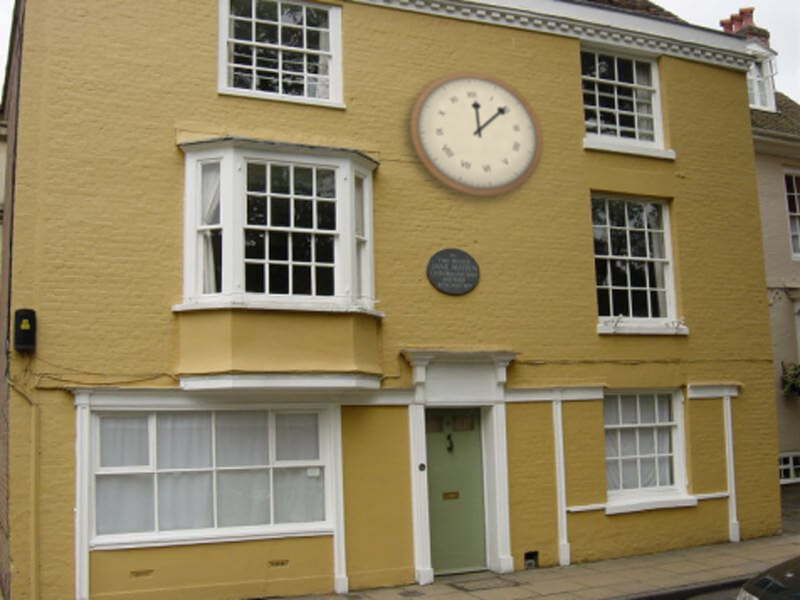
**12:09**
